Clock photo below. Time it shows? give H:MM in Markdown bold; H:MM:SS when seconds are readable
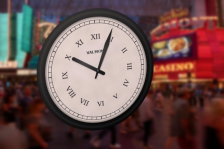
**10:04**
